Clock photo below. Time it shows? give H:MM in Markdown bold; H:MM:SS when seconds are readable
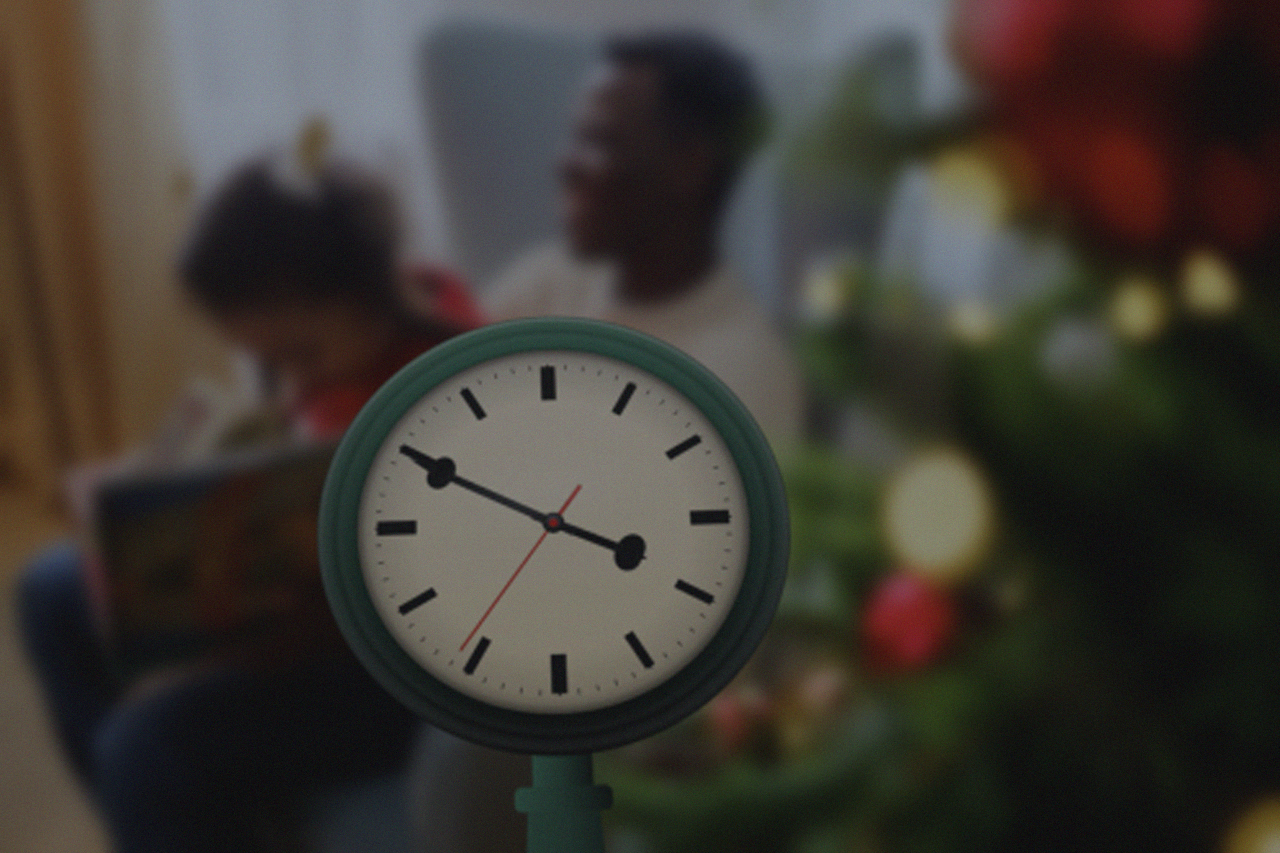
**3:49:36**
